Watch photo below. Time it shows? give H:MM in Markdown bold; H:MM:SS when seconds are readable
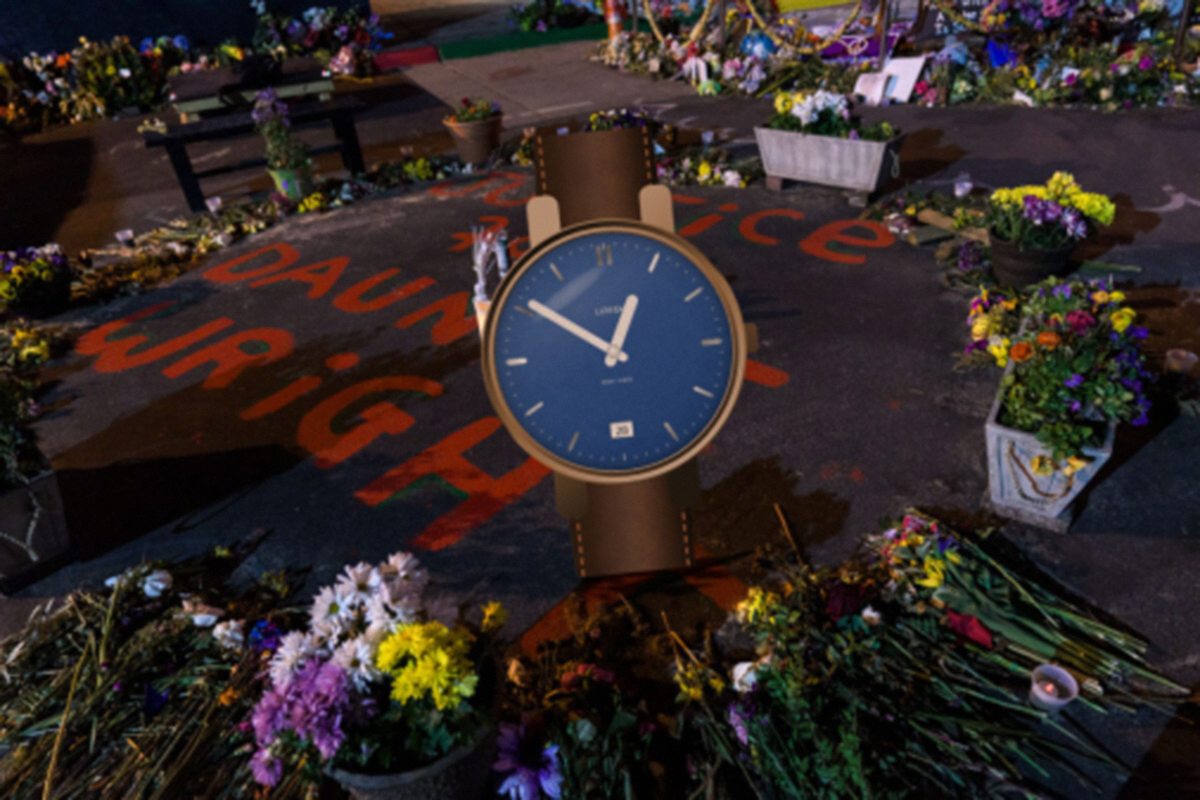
**12:51**
